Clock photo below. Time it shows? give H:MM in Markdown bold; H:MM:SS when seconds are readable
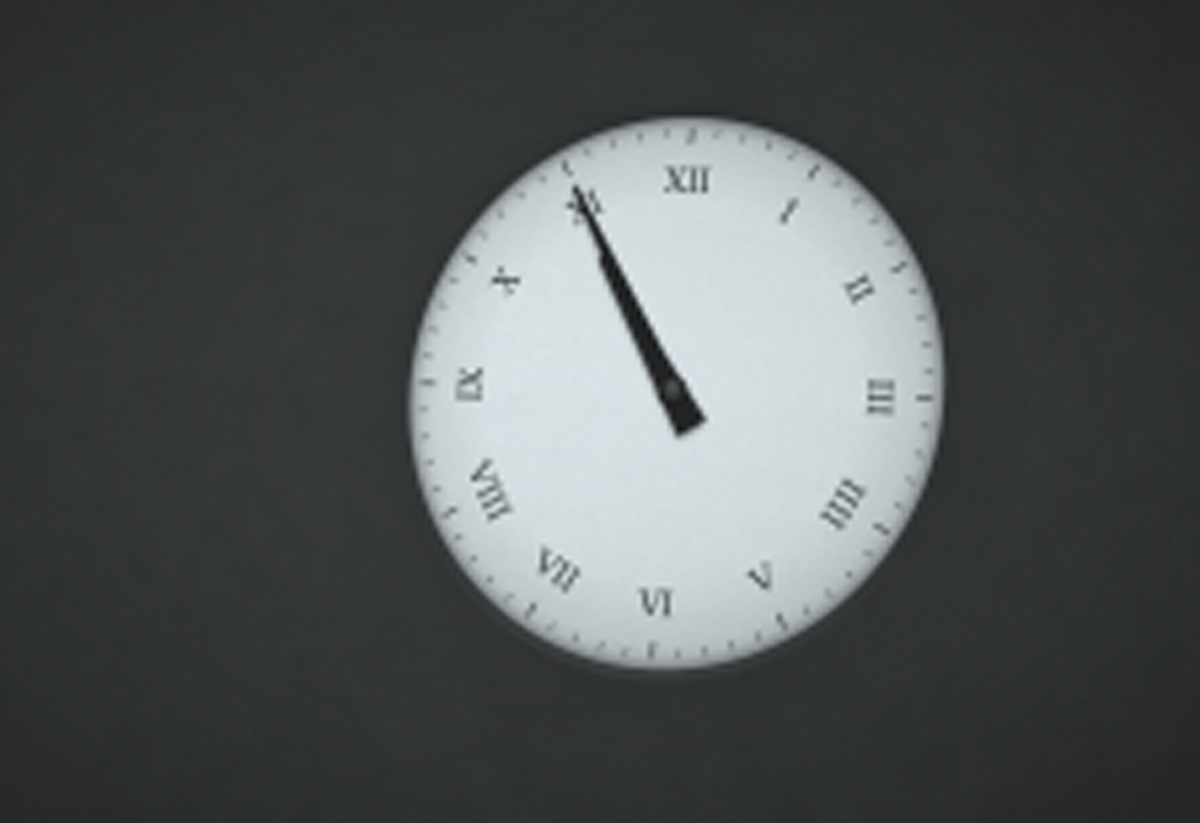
**10:55**
